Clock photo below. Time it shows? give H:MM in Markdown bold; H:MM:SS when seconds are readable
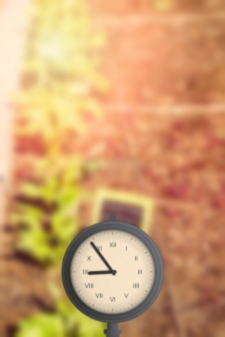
**8:54**
